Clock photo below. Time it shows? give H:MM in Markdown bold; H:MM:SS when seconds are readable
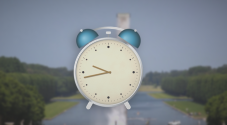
**9:43**
